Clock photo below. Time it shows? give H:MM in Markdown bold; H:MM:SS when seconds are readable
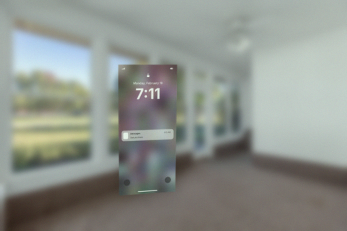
**7:11**
